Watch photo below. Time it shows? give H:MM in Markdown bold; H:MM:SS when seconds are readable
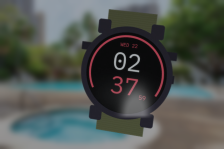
**2:37**
